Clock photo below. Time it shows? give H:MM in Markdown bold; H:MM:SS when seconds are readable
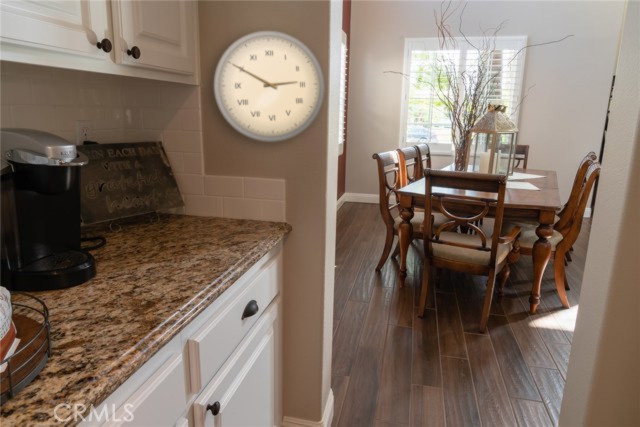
**2:50**
